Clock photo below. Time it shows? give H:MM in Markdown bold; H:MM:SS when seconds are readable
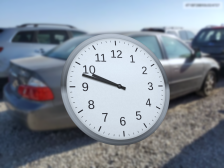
**9:48**
